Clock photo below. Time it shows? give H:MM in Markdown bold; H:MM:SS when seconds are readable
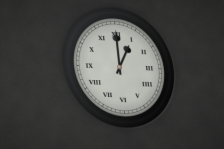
**1:00**
